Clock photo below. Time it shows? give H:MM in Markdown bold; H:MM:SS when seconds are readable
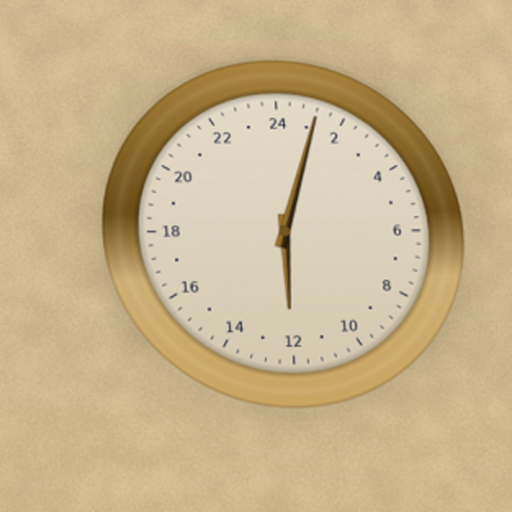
**12:03**
